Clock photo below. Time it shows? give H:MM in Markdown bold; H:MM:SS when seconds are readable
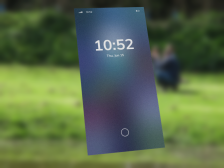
**10:52**
